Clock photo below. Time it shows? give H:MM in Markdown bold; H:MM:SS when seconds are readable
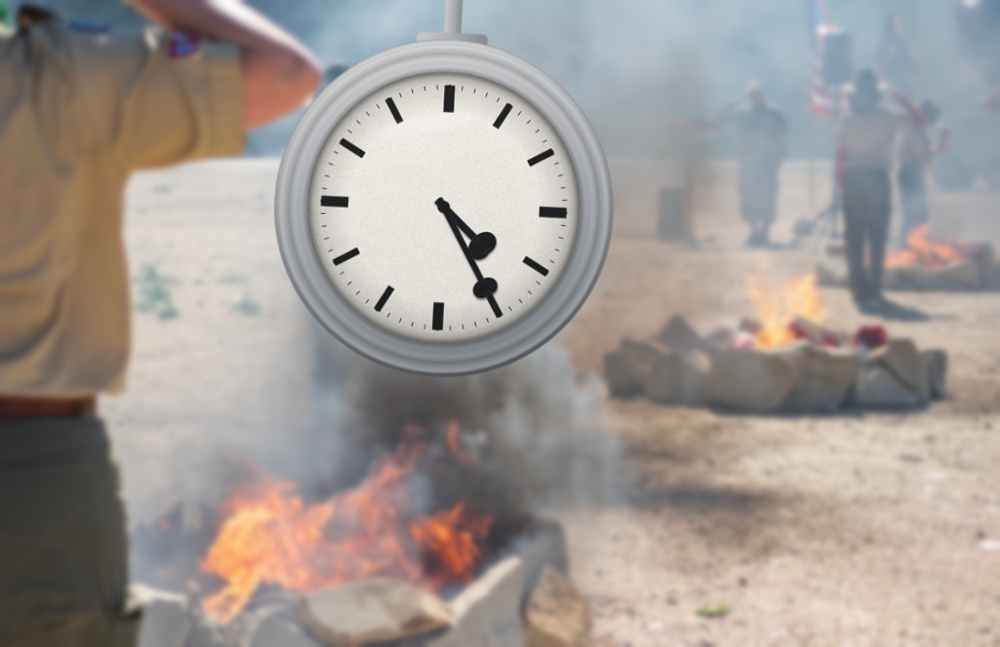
**4:25**
